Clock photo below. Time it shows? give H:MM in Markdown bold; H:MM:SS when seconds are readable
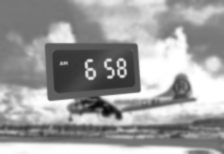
**6:58**
